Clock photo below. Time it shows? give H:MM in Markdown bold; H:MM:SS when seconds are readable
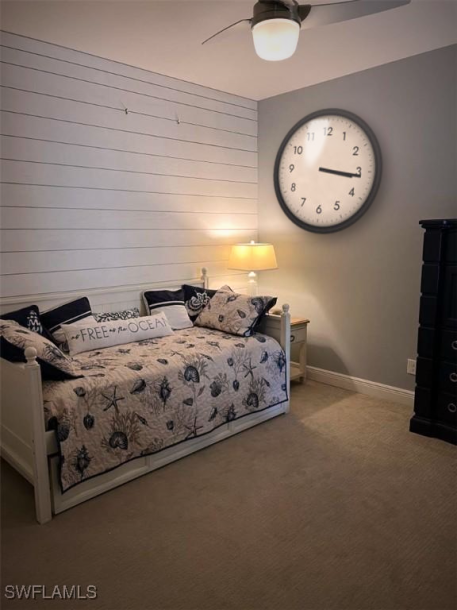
**3:16**
